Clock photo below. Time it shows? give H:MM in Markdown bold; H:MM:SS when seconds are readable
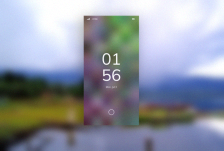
**1:56**
